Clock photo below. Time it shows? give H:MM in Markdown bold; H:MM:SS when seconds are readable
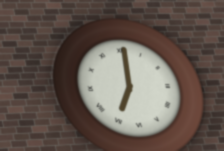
**7:01**
